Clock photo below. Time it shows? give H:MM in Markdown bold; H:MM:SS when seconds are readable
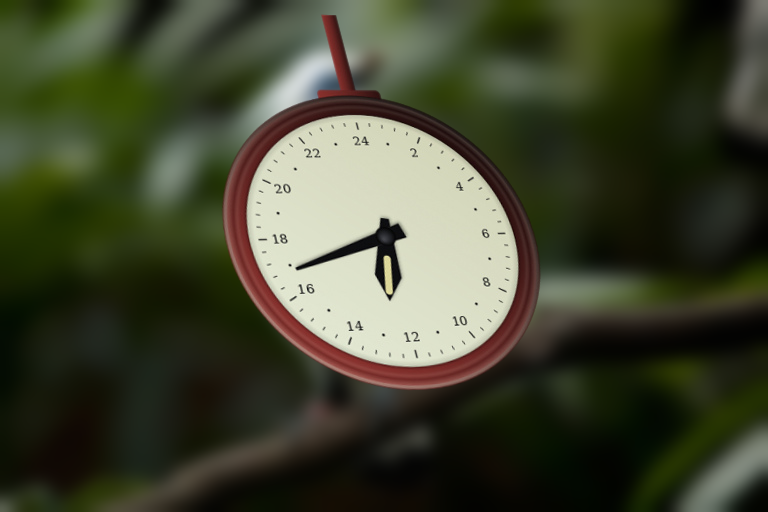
**12:42**
